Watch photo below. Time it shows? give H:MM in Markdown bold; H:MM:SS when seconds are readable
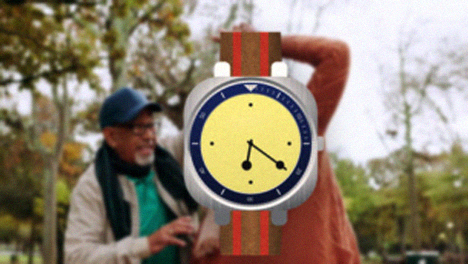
**6:21**
